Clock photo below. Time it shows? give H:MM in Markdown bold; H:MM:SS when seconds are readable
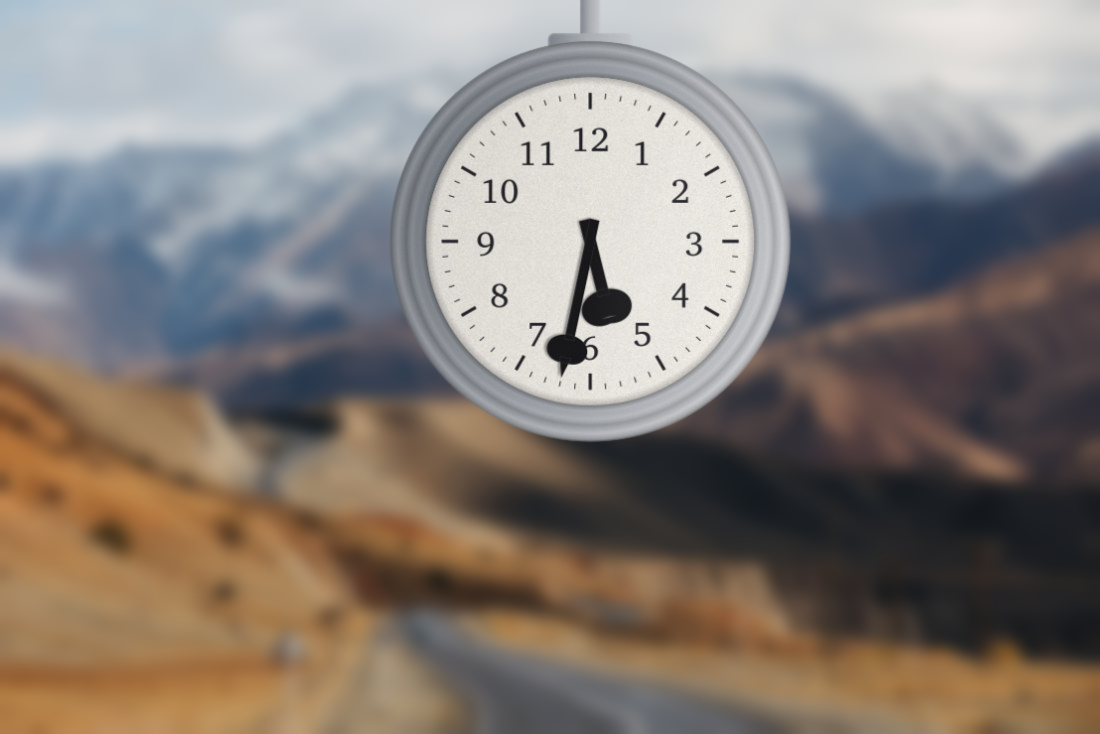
**5:32**
